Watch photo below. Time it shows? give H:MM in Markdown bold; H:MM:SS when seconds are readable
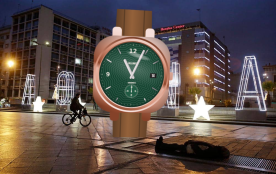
**11:04**
